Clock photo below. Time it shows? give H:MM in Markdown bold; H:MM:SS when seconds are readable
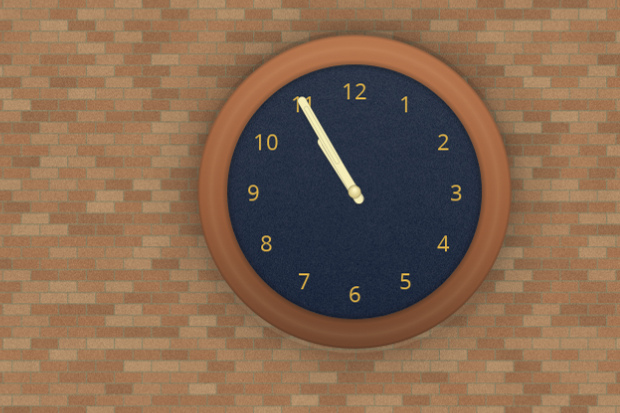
**10:55**
